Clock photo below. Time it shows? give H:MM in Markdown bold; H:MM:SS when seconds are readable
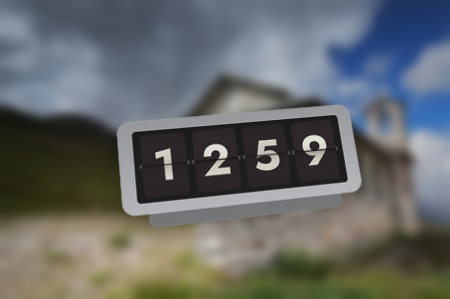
**12:59**
